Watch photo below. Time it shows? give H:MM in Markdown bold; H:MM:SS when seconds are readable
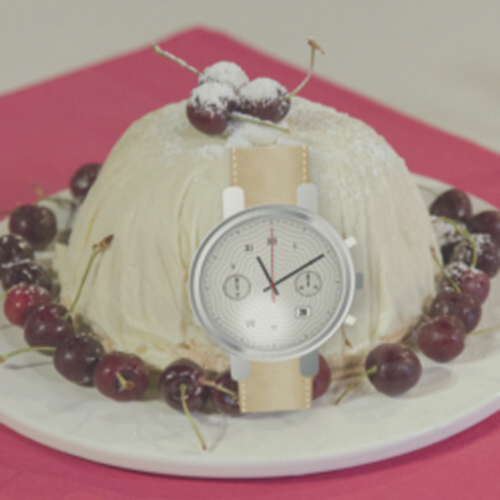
**11:10**
